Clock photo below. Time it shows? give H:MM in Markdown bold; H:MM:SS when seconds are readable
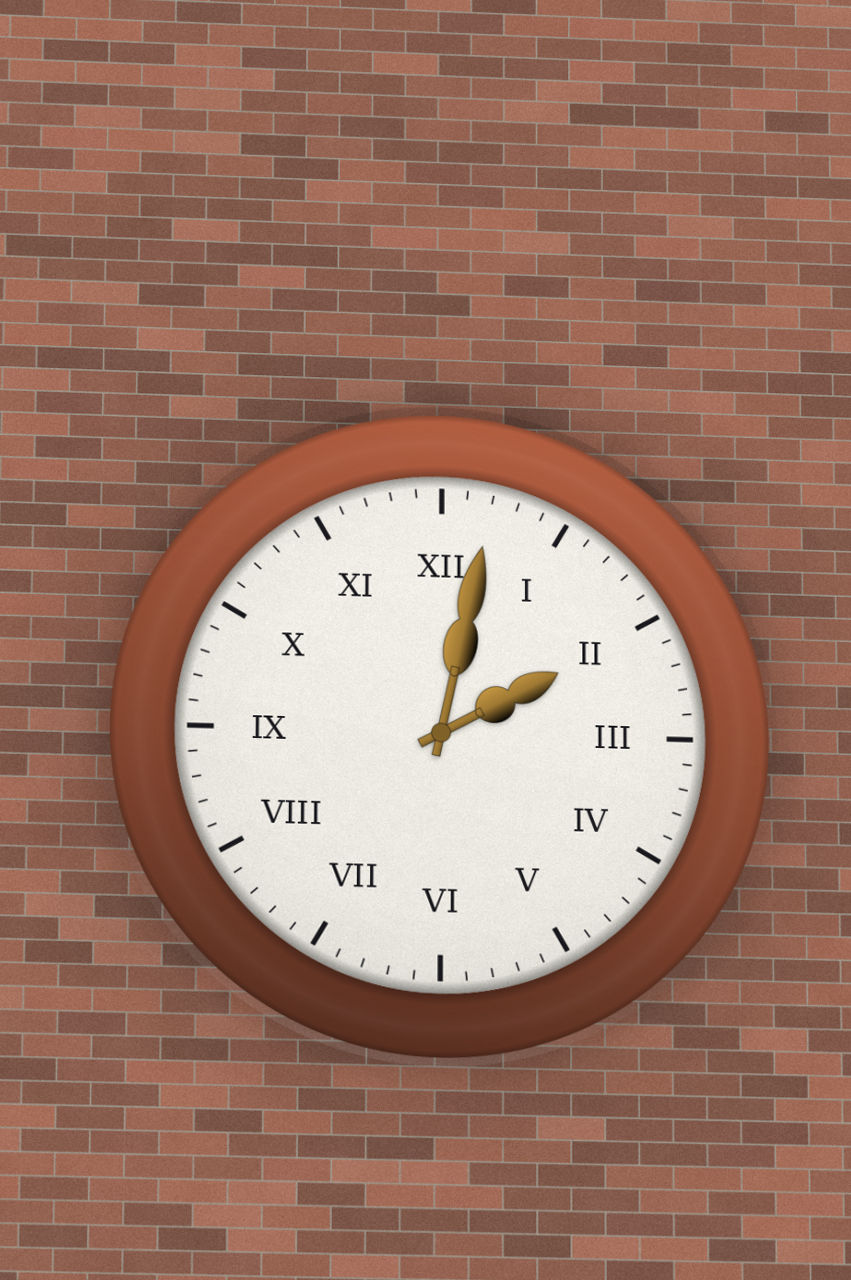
**2:02**
